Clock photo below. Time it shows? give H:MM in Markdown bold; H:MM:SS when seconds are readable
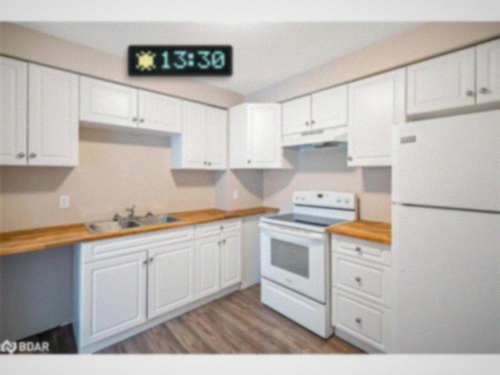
**13:30**
